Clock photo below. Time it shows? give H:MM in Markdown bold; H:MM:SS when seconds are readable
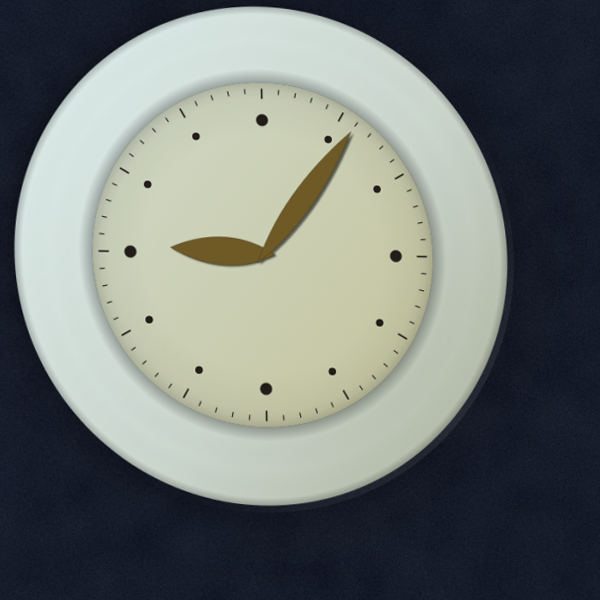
**9:06**
